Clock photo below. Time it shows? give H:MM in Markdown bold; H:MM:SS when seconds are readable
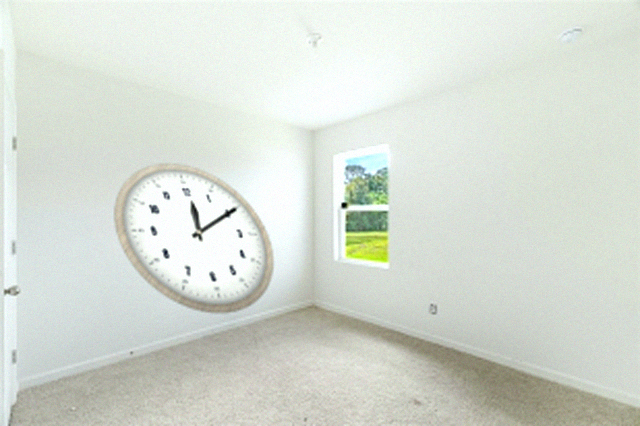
**12:10**
